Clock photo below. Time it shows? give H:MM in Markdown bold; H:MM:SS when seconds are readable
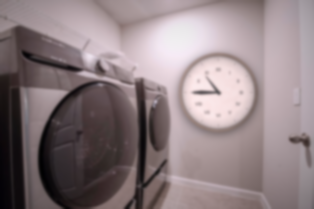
**10:45**
